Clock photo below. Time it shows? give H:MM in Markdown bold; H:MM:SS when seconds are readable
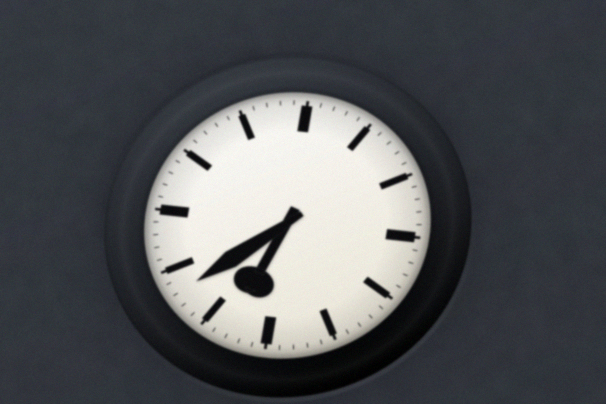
**6:38**
